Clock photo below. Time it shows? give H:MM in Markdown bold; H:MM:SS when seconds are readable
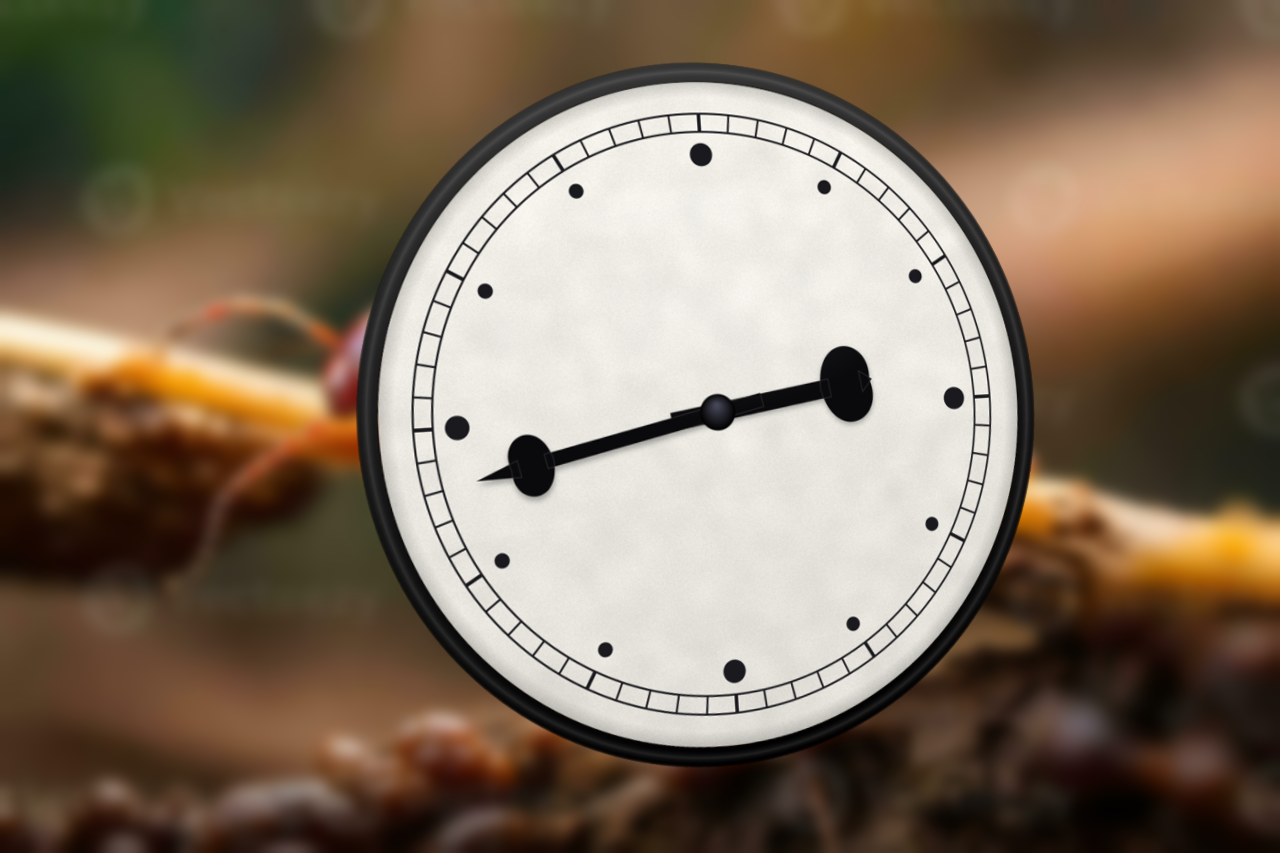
**2:43**
